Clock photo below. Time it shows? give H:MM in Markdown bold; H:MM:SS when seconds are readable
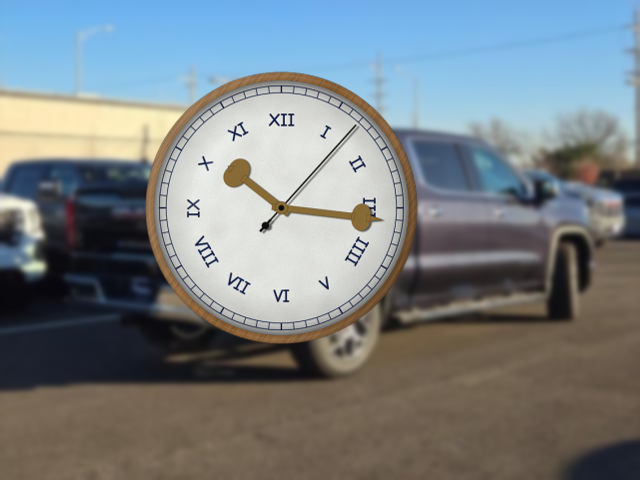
**10:16:07**
